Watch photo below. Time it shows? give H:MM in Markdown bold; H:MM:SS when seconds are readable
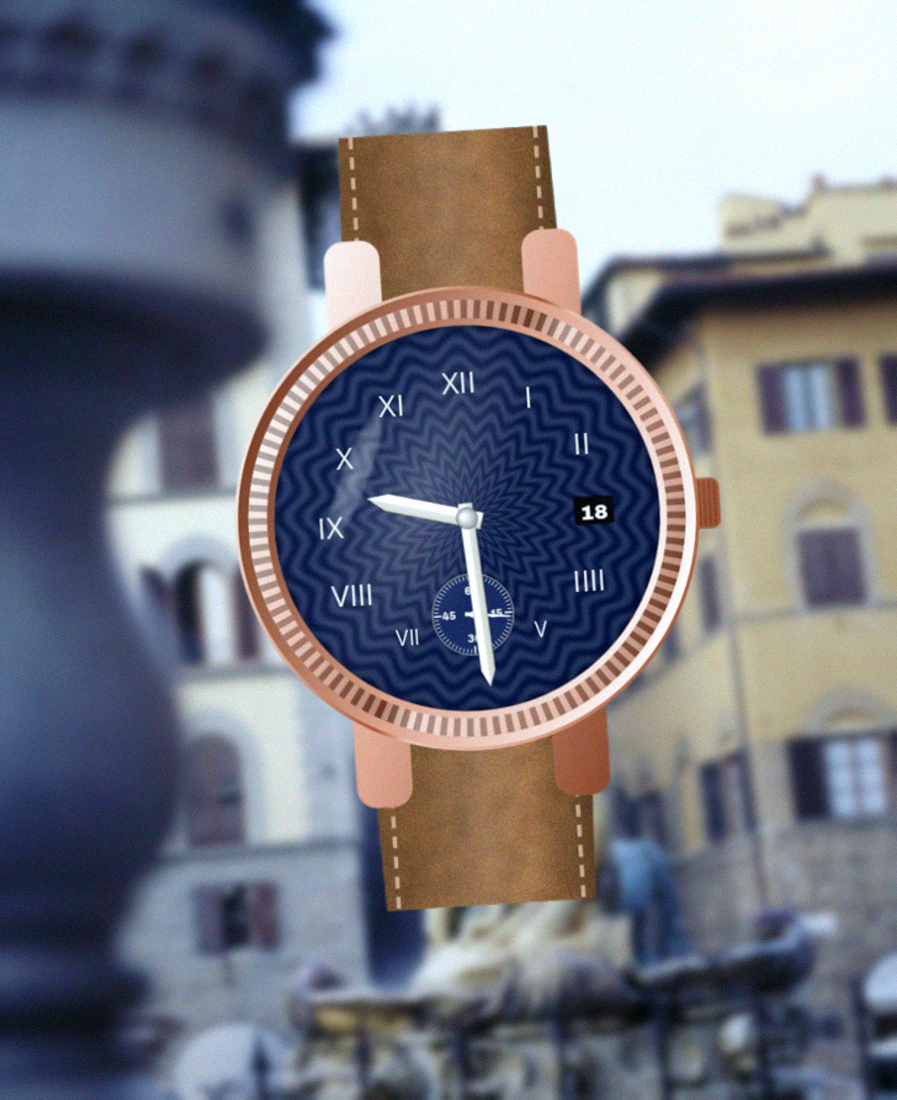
**9:29:16**
